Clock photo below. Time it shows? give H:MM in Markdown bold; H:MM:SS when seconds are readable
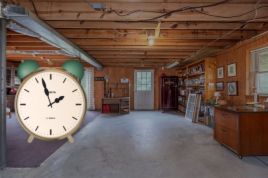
**1:57**
